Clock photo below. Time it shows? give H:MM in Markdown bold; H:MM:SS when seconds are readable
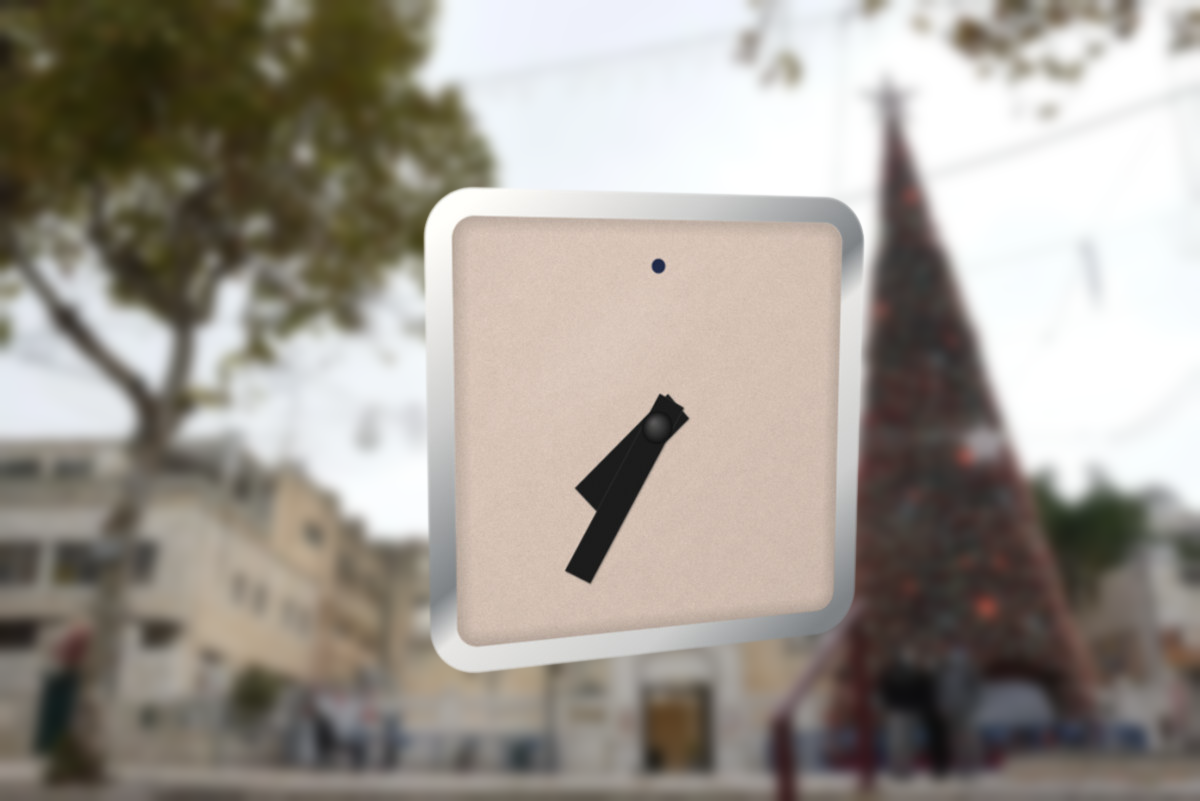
**7:35**
